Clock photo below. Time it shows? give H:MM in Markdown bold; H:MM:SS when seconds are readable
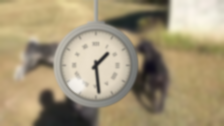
**1:29**
